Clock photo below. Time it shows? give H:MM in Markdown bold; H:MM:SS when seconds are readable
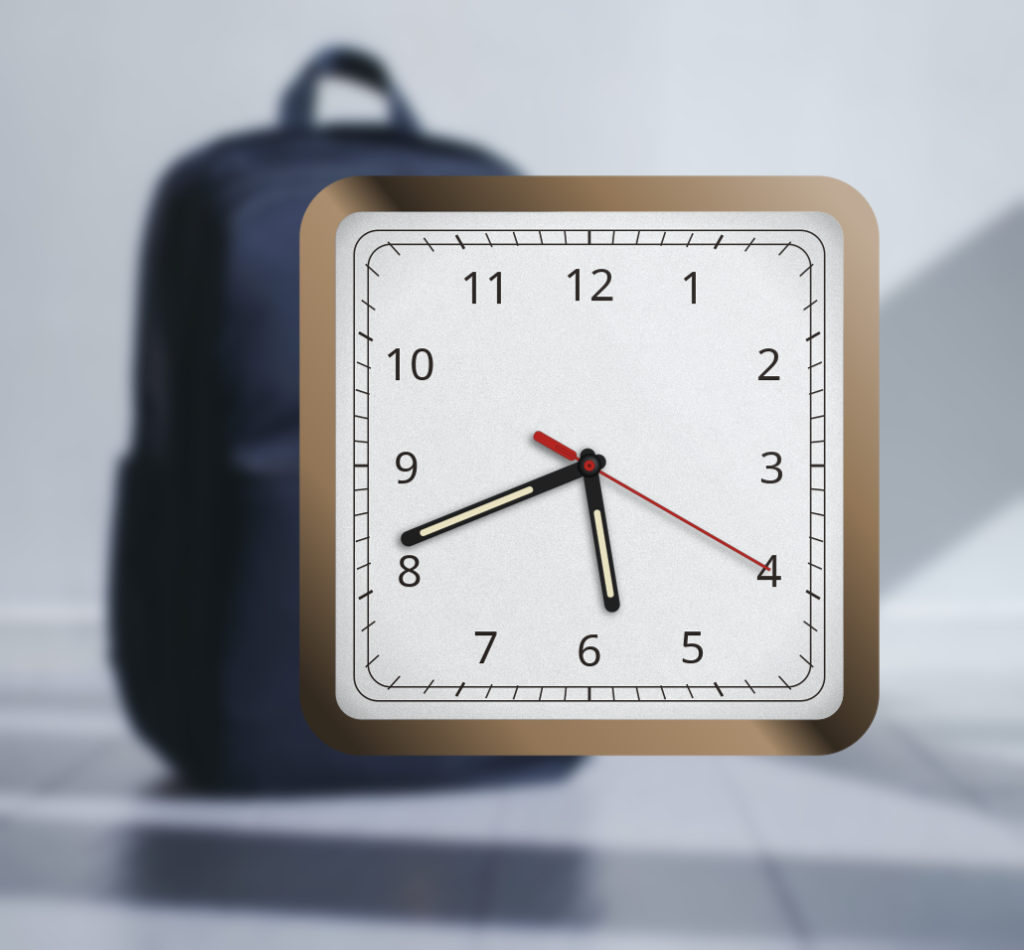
**5:41:20**
